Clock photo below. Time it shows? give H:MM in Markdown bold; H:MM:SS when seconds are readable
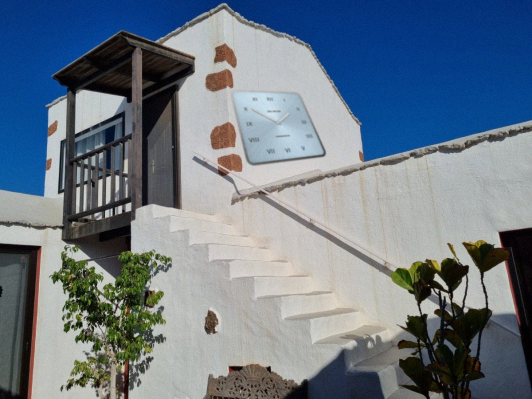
**1:51**
